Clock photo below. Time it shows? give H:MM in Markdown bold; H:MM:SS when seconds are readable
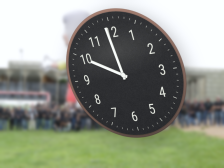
**9:59**
